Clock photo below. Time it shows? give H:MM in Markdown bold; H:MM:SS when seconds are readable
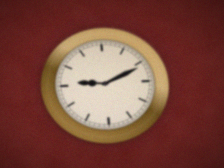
**9:11**
